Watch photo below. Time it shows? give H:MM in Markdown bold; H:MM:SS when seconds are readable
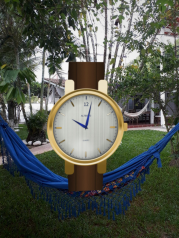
**10:02**
